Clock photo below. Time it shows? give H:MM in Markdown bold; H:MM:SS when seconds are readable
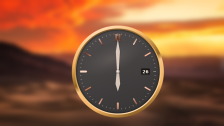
**6:00**
